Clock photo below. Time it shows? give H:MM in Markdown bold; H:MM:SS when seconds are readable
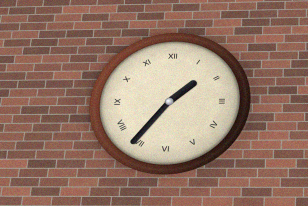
**1:36**
